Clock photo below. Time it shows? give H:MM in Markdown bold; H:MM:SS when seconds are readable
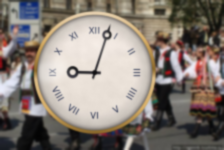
**9:03**
